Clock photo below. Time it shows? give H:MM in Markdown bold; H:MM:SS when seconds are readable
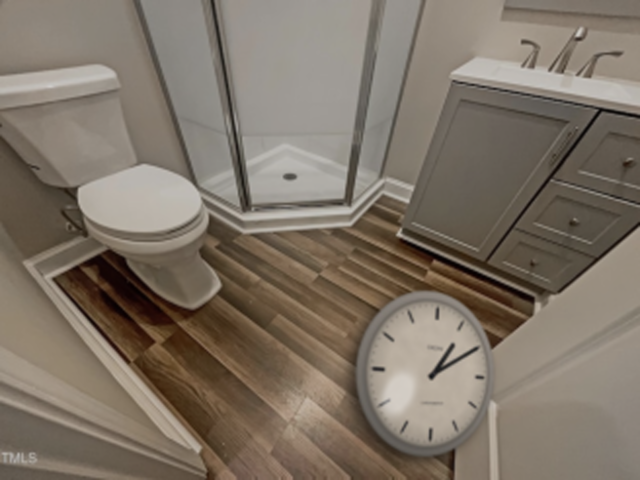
**1:10**
